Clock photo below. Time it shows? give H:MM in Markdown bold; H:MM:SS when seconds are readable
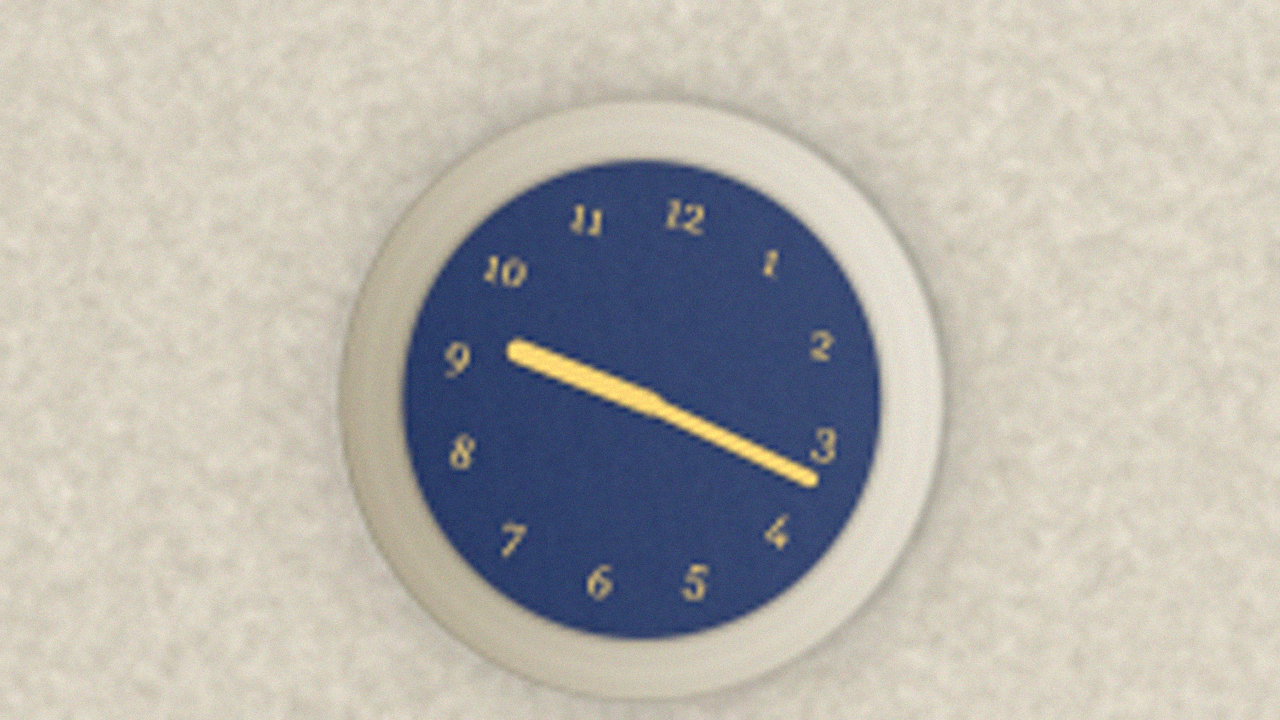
**9:17**
